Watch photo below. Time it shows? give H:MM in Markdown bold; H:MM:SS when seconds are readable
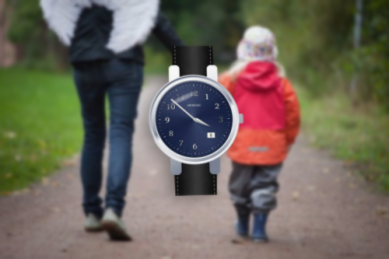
**3:52**
